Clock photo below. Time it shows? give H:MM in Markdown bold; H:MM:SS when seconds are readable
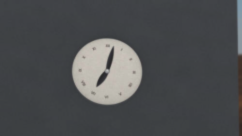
**7:02**
